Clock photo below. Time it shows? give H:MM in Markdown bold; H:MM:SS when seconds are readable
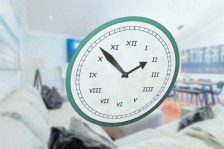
**1:52**
